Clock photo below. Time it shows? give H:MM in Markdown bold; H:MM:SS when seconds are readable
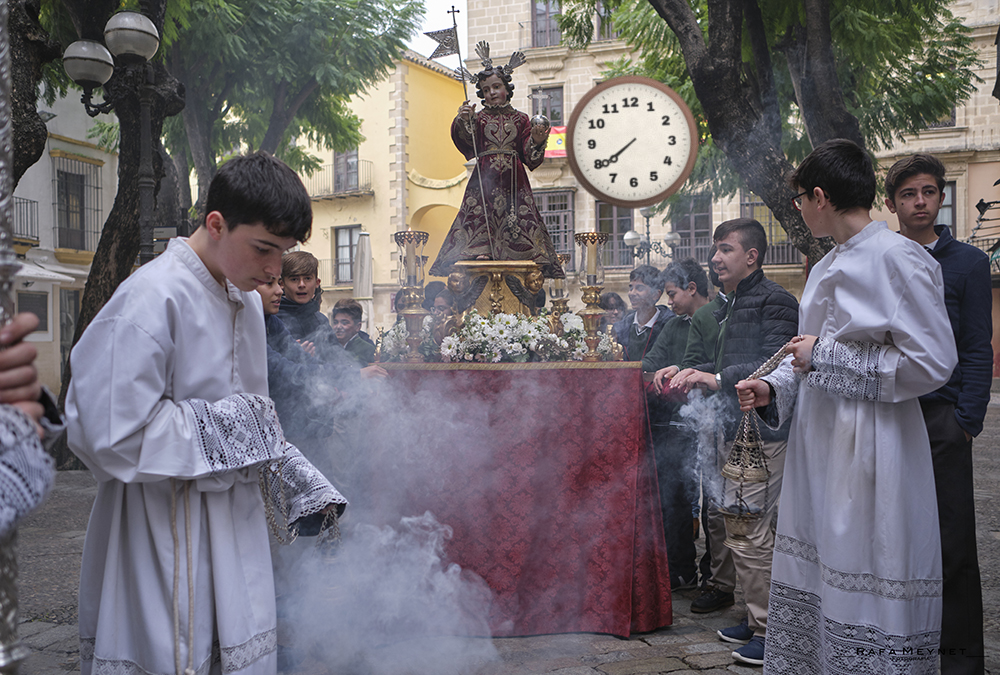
**7:39**
